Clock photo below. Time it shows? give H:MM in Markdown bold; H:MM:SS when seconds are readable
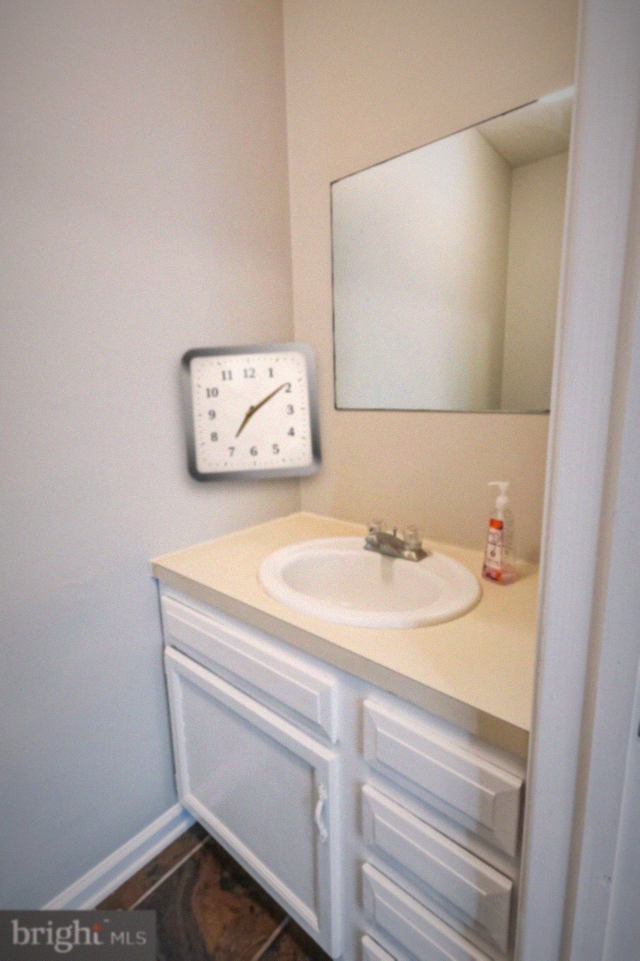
**7:09**
